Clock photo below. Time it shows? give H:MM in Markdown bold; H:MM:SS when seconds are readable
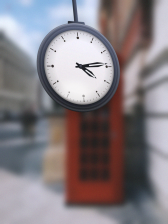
**4:14**
